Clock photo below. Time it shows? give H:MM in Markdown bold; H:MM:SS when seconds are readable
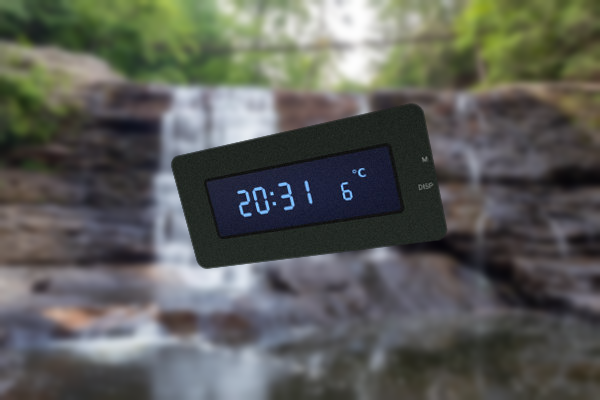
**20:31**
